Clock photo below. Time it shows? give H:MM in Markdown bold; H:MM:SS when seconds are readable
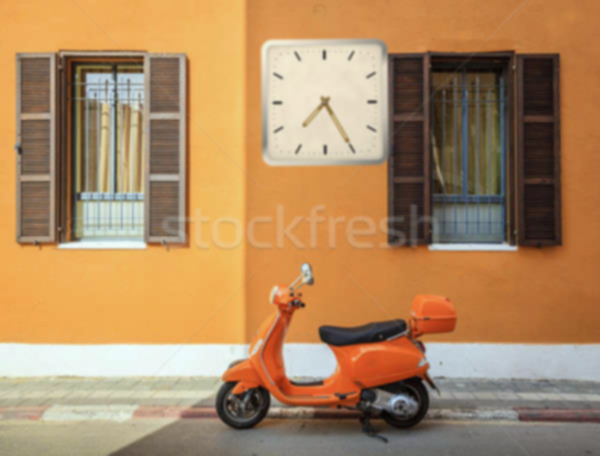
**7:25**
